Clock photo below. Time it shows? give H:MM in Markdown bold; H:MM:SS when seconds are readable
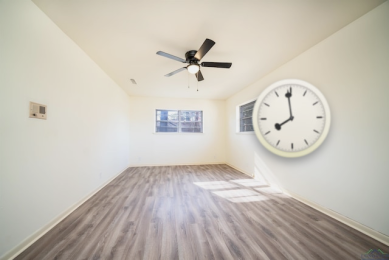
**7:59**
